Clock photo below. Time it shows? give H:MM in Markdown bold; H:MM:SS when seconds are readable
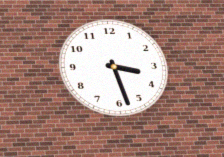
**3:28**
